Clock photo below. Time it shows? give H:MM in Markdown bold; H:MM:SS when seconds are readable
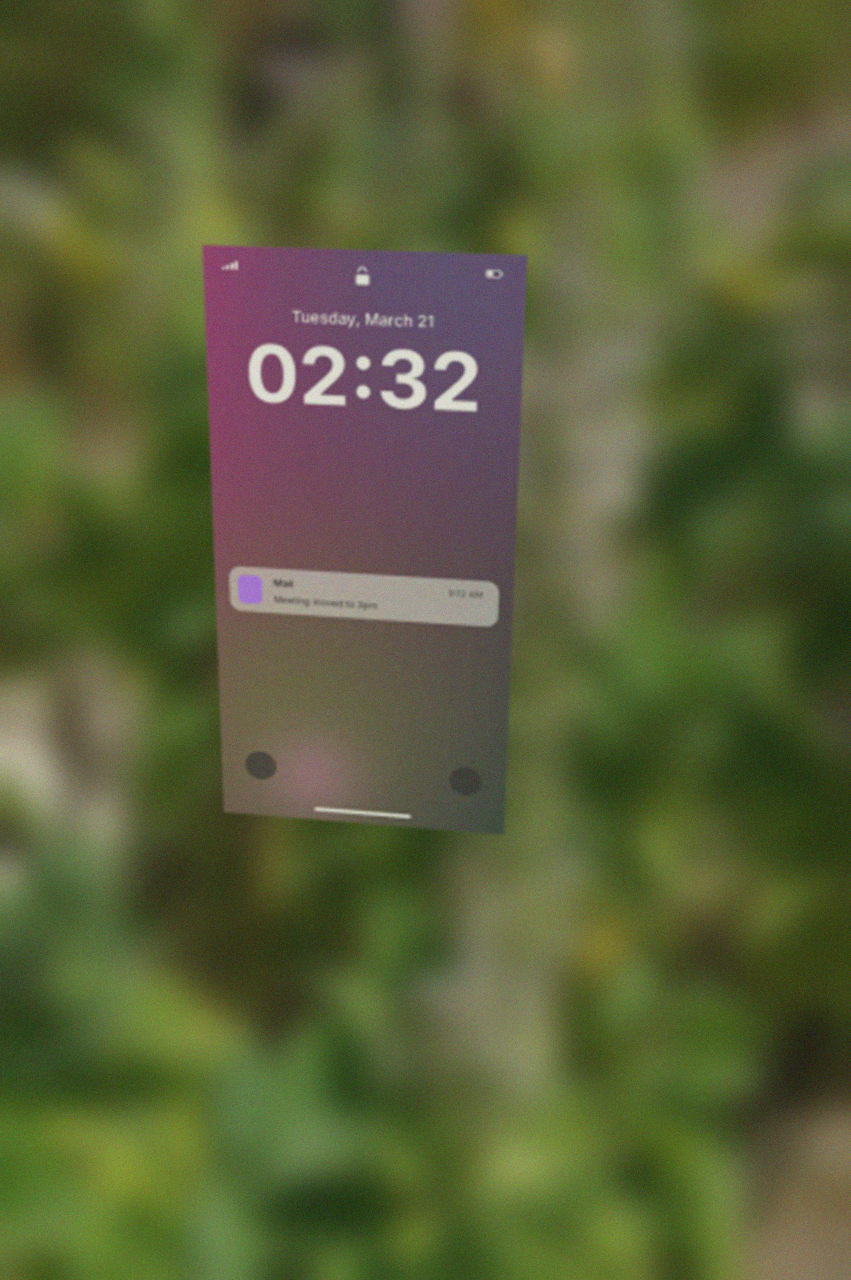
**2:32**
